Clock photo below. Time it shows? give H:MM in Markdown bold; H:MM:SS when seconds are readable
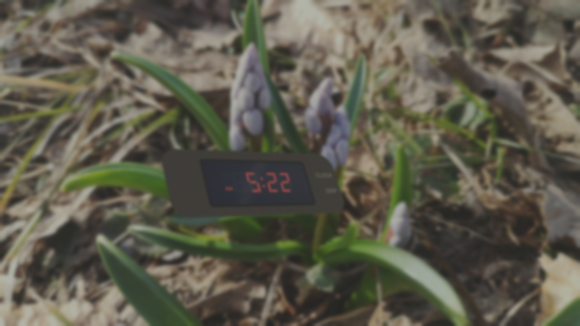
**5:22**
